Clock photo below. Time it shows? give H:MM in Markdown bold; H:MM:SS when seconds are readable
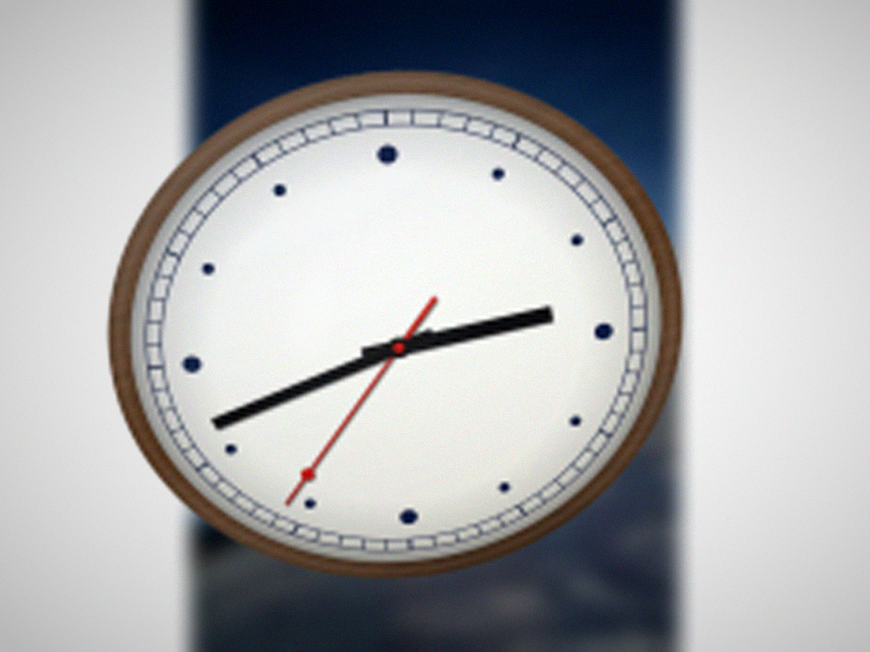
**2:41:36**
